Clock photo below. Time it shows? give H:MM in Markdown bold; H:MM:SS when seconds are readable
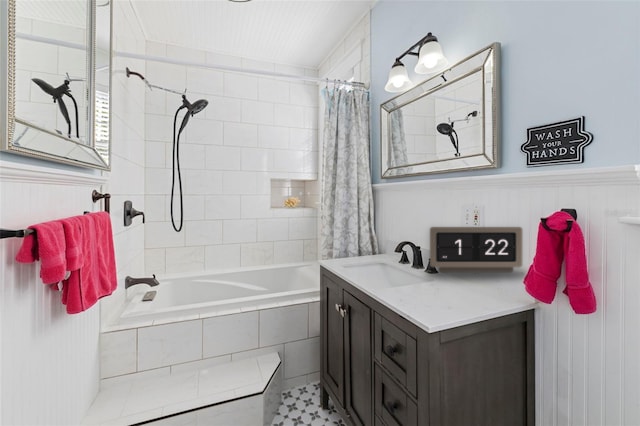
**1:22**
